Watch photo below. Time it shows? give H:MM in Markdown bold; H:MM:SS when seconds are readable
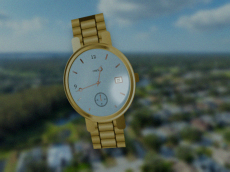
**12:43**
